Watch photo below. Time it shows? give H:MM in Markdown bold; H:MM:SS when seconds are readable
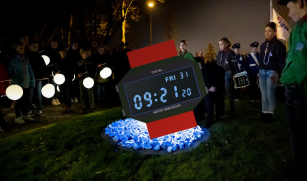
**9:21:20**
